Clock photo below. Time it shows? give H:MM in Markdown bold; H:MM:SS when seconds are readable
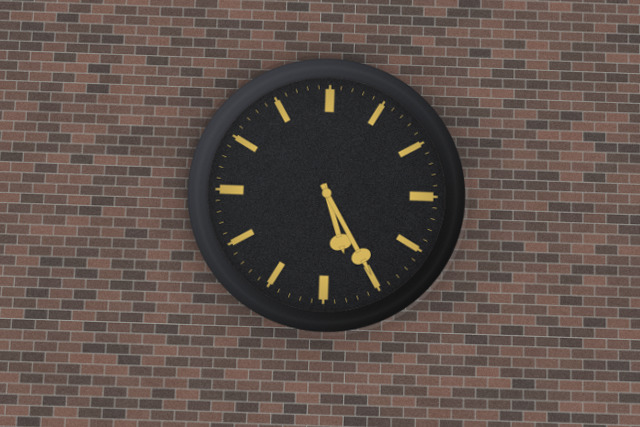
**5:25**
